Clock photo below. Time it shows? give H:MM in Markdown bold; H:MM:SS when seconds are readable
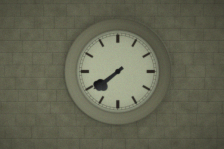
**7:39**
